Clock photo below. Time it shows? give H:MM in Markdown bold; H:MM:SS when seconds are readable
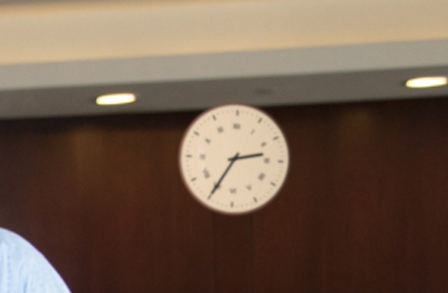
**2:35**
